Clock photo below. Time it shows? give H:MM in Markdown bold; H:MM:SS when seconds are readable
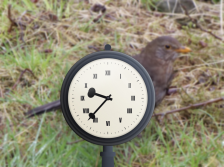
**9:37**
